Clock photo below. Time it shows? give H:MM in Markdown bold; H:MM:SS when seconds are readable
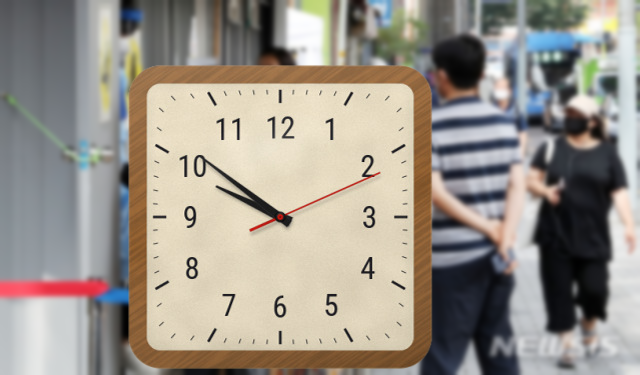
**9:51:11**
